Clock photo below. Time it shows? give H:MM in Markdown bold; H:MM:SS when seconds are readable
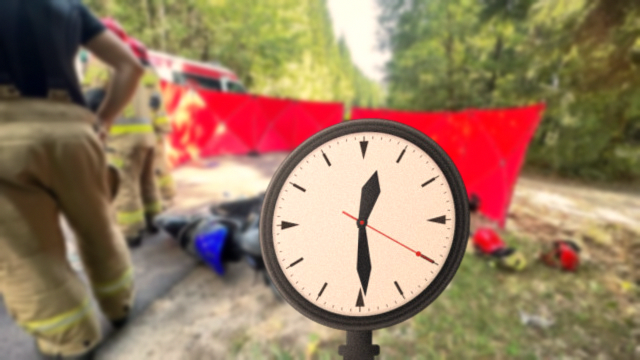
**12:29:20**
